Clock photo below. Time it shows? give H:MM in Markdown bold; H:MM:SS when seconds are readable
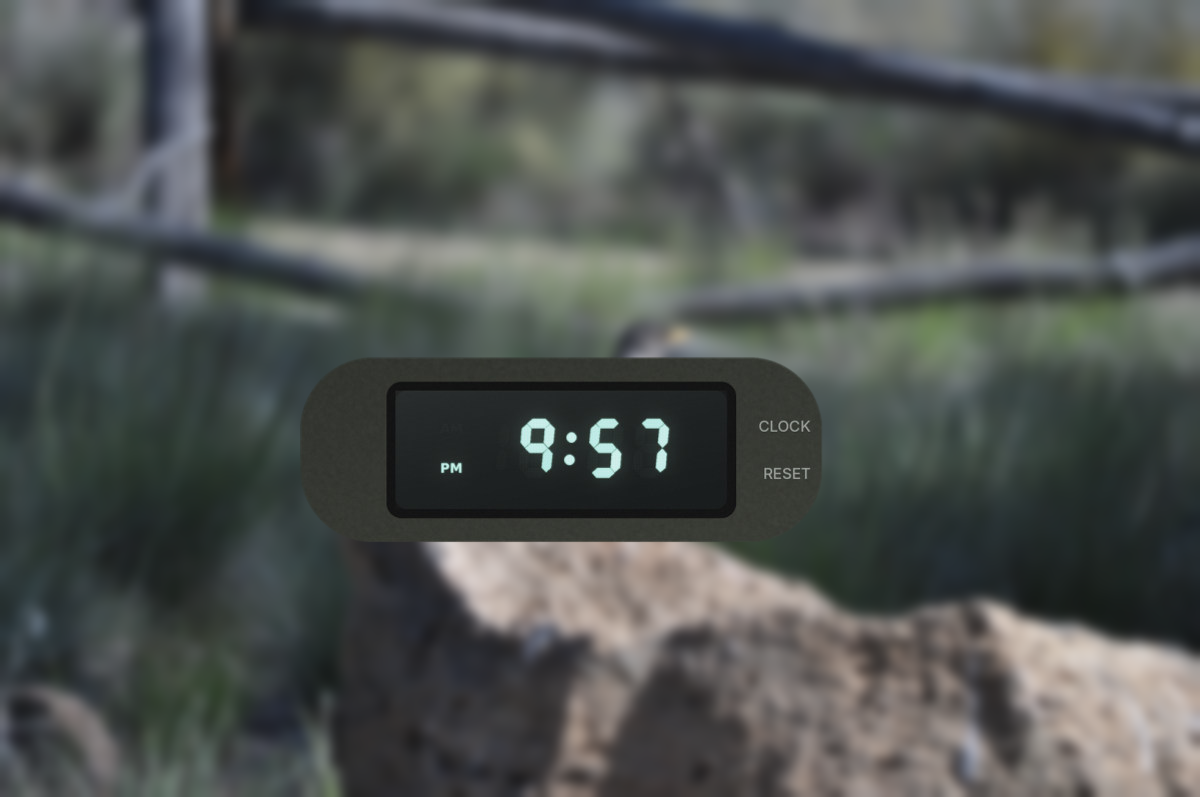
**9:57**
